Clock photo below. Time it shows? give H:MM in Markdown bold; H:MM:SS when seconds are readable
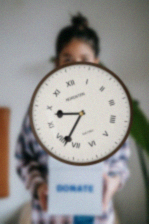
**9:38**
